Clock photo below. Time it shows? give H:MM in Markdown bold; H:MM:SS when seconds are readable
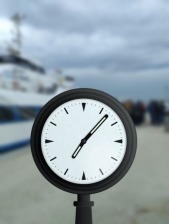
**7:07**
